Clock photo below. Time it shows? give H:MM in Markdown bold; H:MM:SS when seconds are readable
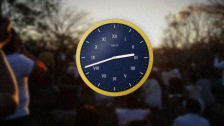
**2:42**
